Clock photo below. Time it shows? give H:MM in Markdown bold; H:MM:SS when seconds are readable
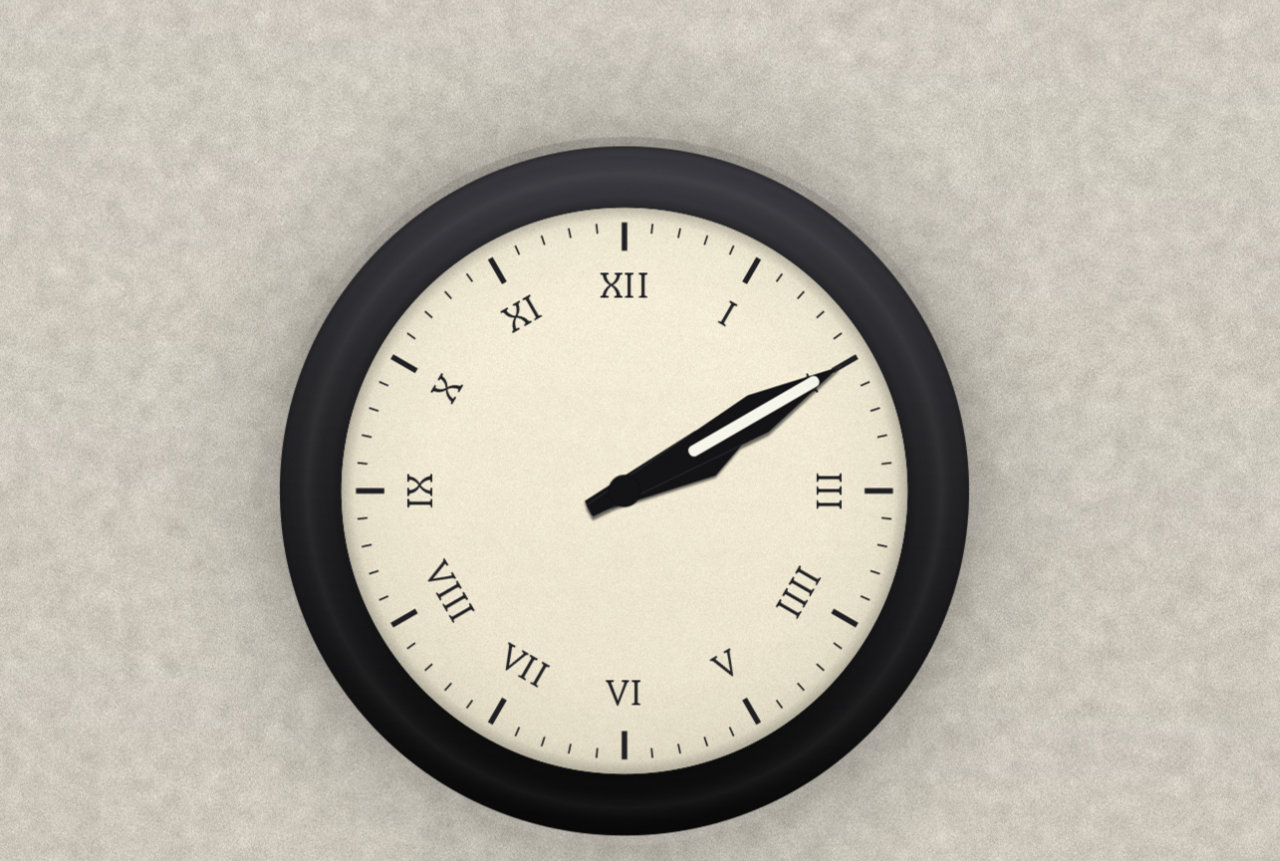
**2:10**
